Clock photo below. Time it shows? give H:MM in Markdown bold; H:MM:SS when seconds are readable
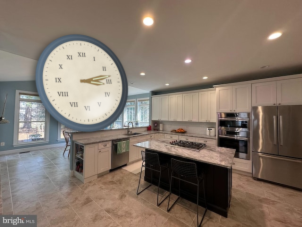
**3:13**
